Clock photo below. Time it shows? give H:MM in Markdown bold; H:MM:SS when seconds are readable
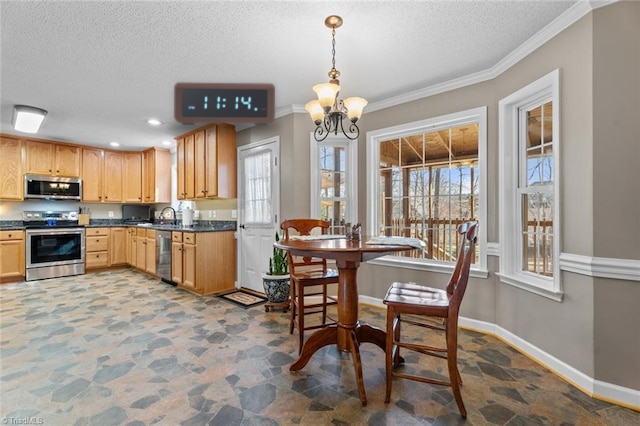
**11:14**
